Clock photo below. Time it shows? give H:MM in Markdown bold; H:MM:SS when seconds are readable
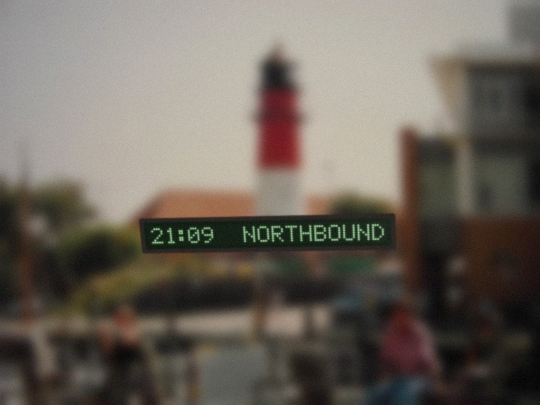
**21:09**
